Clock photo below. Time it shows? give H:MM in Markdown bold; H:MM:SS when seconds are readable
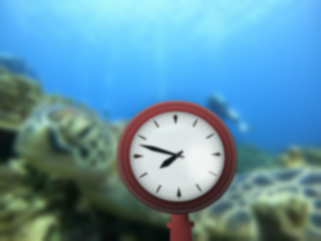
**7:48**
